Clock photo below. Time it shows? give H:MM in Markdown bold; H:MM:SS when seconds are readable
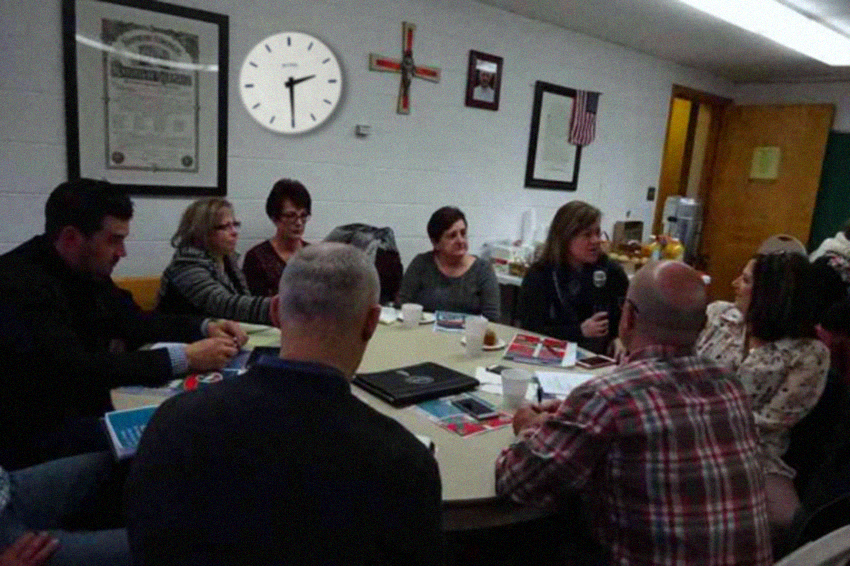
**2:30**
